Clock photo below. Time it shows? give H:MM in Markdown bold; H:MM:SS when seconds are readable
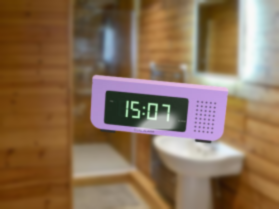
**15:07**
